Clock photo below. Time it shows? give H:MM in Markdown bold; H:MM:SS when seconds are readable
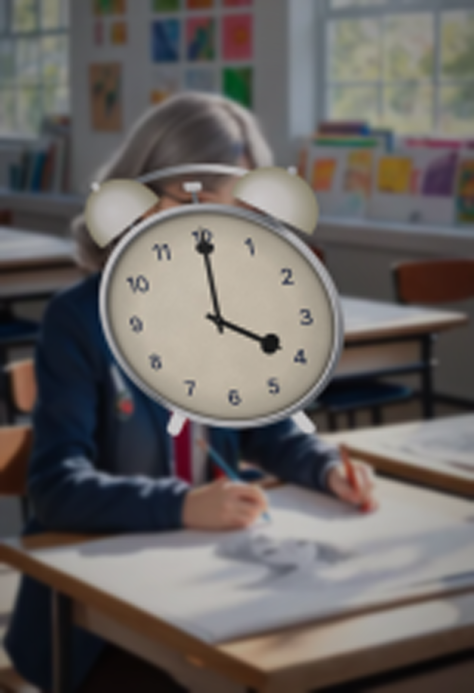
**4:00**
